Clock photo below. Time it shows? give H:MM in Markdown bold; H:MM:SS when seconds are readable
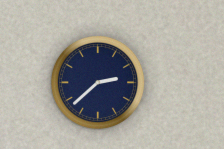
**2:38**
